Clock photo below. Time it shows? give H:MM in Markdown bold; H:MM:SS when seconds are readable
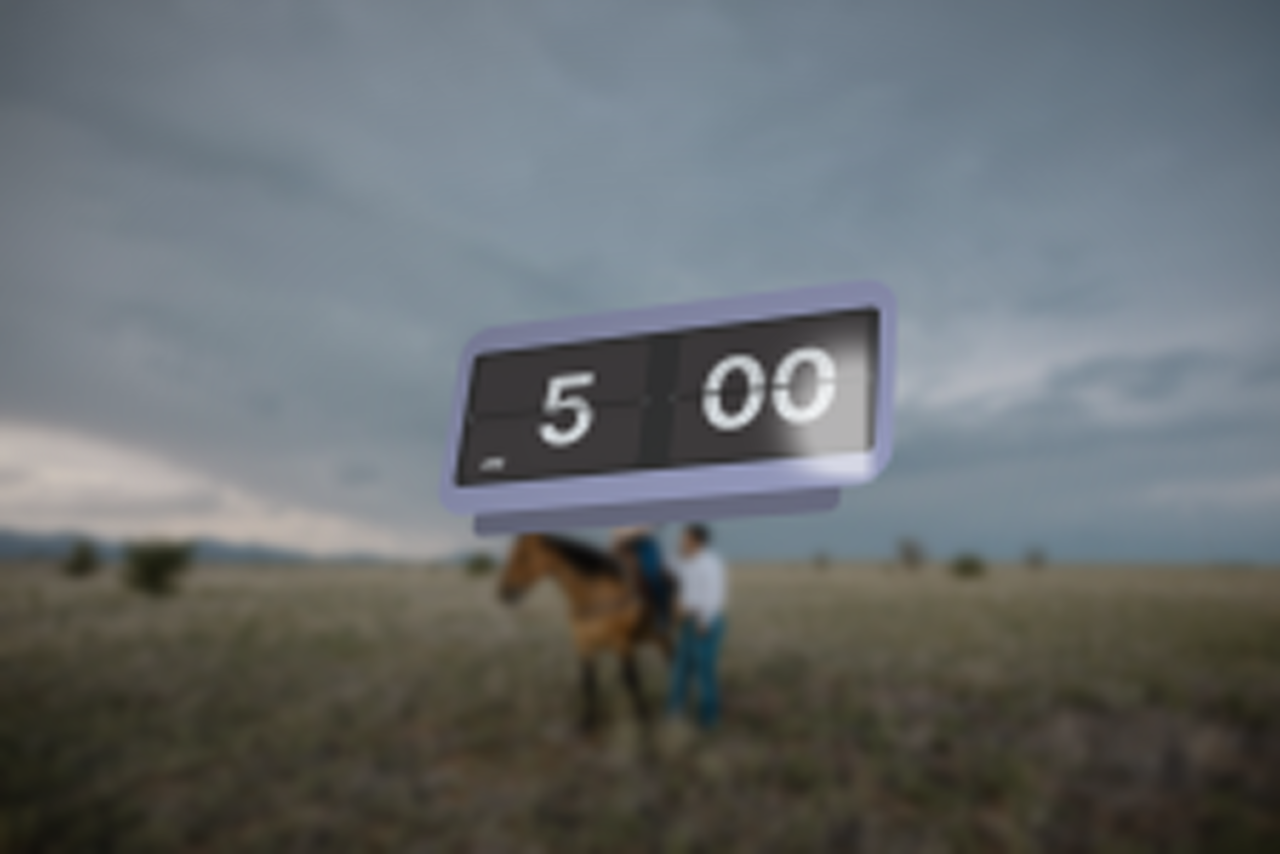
**5:00**
